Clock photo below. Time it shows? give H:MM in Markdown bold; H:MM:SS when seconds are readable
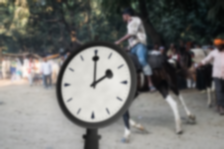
**2:00**
